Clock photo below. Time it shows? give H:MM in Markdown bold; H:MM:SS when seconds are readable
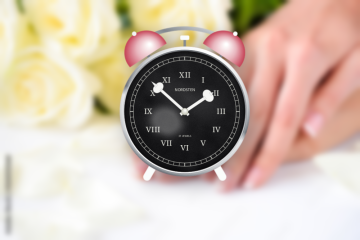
**1:52**
